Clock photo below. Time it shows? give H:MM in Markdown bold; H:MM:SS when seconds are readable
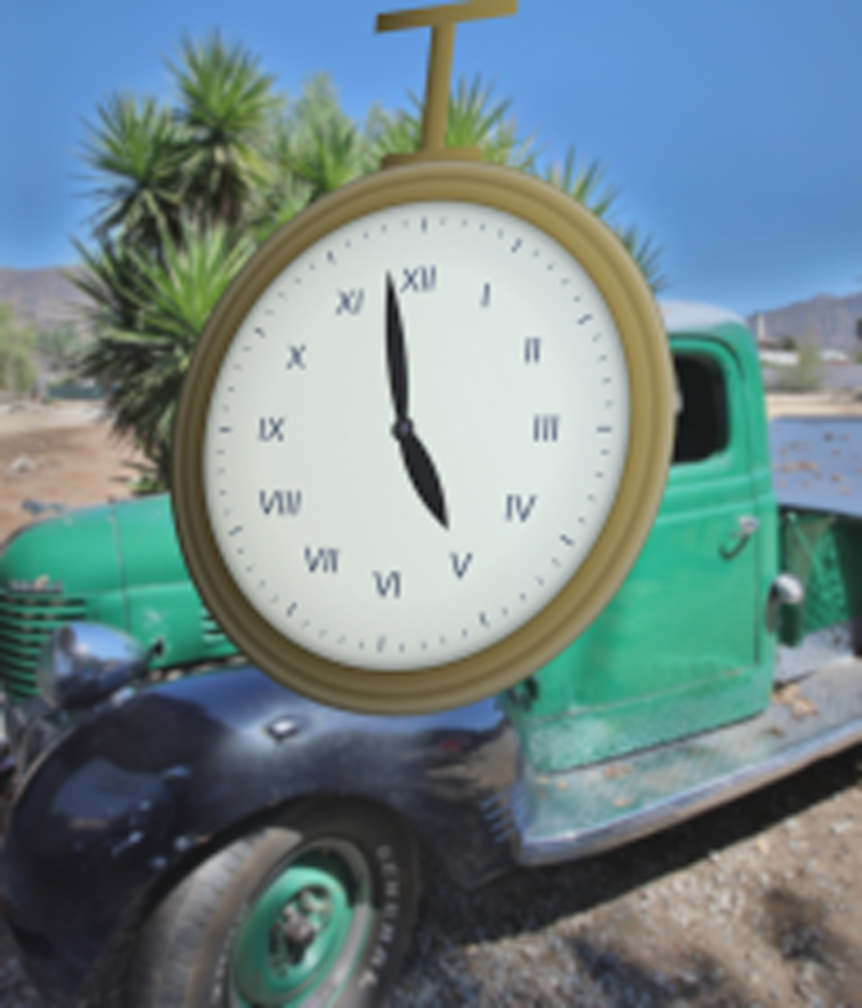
**4:58**
